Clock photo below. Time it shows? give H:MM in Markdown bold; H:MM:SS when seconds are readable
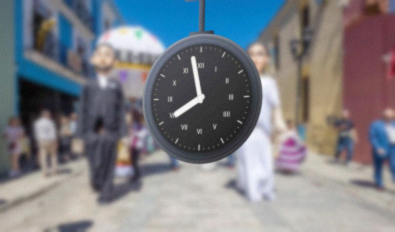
**7:58**
